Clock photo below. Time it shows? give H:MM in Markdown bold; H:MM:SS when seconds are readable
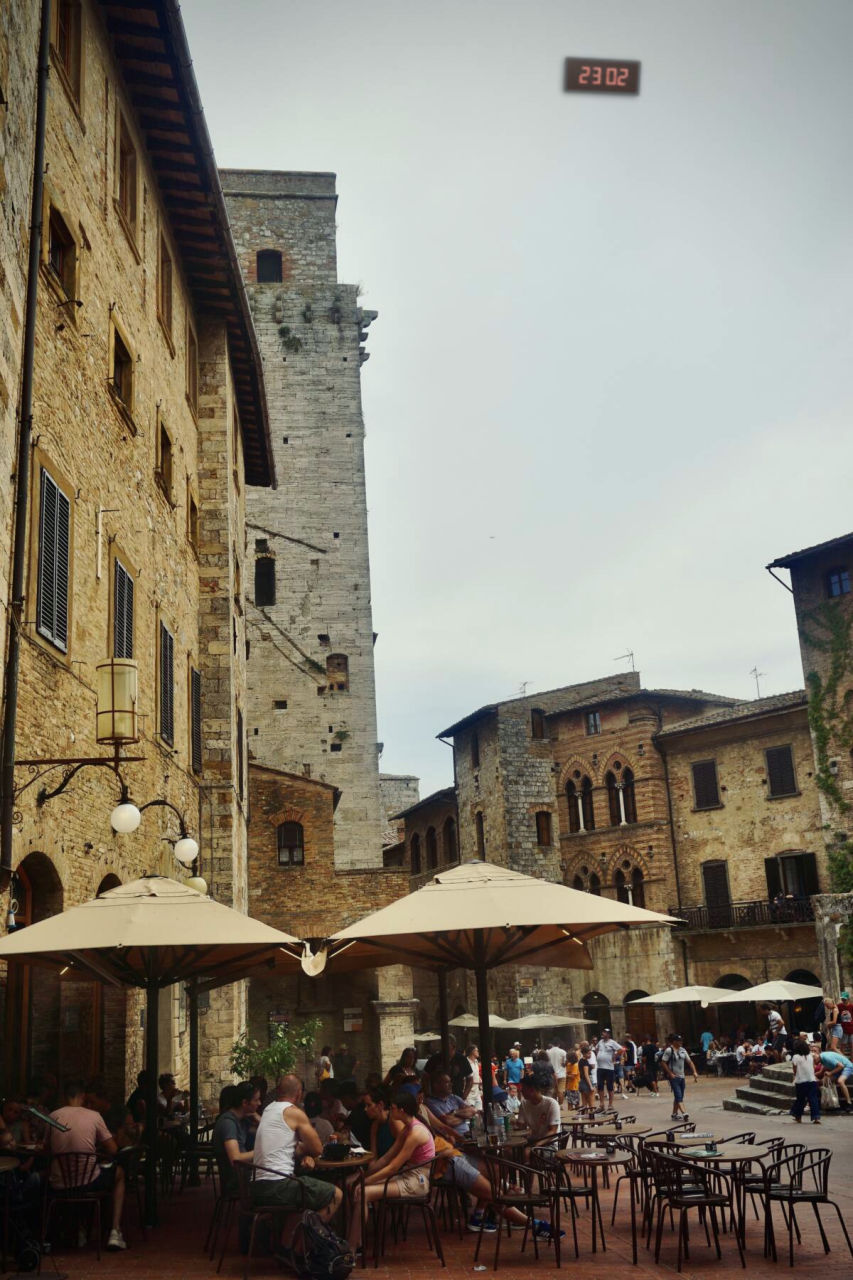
**23:02**
